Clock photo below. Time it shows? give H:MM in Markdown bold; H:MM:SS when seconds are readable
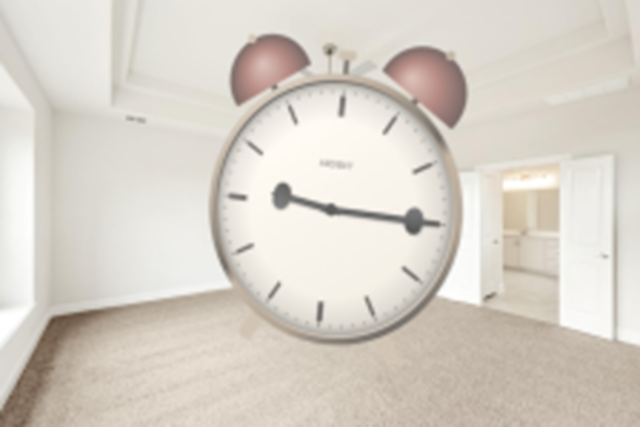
**9:15**
